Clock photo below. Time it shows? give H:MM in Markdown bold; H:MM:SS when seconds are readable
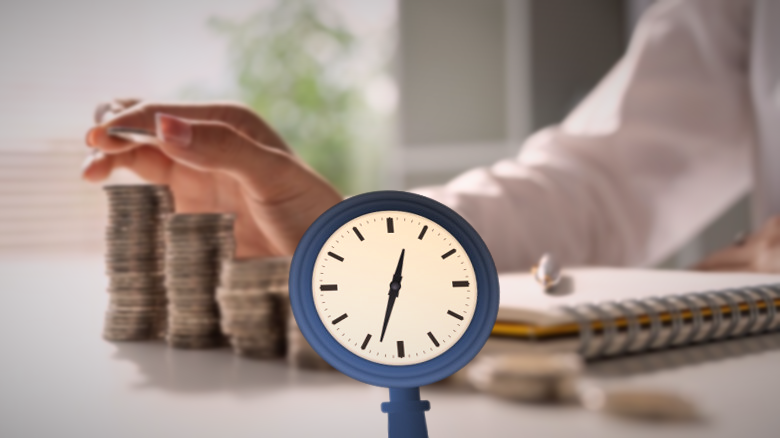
**12:33**
